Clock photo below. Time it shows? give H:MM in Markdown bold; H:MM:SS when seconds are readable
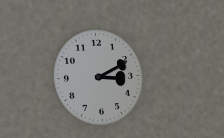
**3:11**
